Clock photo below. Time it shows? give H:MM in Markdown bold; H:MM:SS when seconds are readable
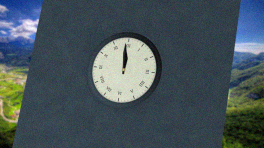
**11:59**
